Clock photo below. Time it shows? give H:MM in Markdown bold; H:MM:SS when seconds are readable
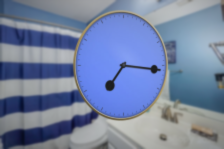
**7:16**
